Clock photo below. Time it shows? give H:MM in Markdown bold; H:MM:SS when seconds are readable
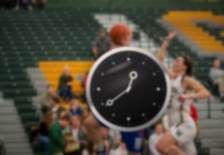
**12:39**
